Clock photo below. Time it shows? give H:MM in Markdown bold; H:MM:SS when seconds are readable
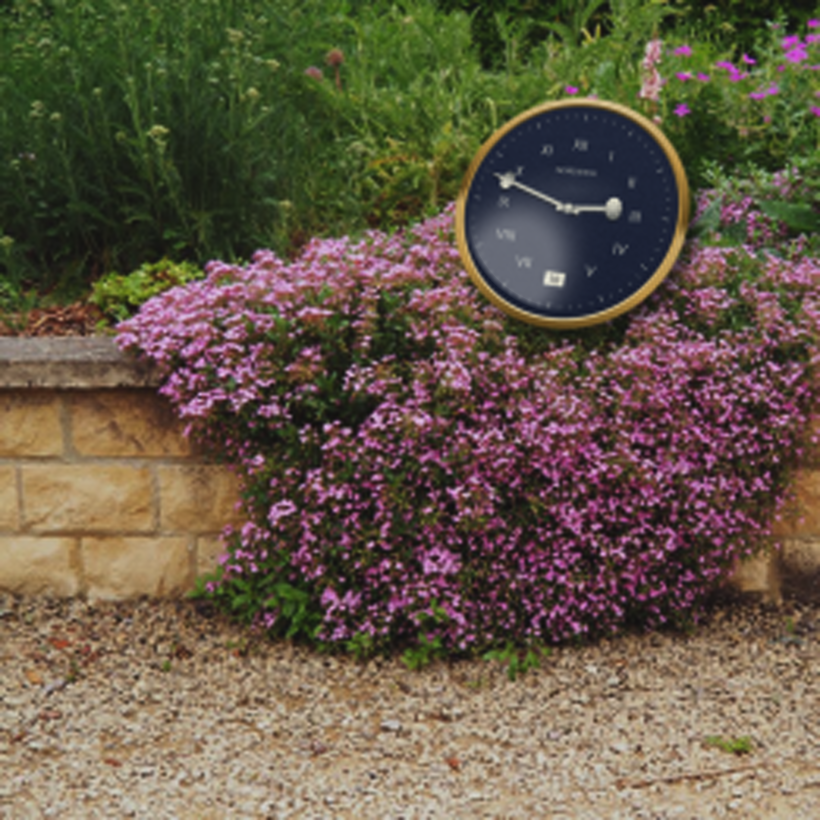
**2:48**
